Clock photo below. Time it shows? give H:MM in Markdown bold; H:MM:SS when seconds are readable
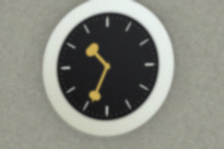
**10:34**
